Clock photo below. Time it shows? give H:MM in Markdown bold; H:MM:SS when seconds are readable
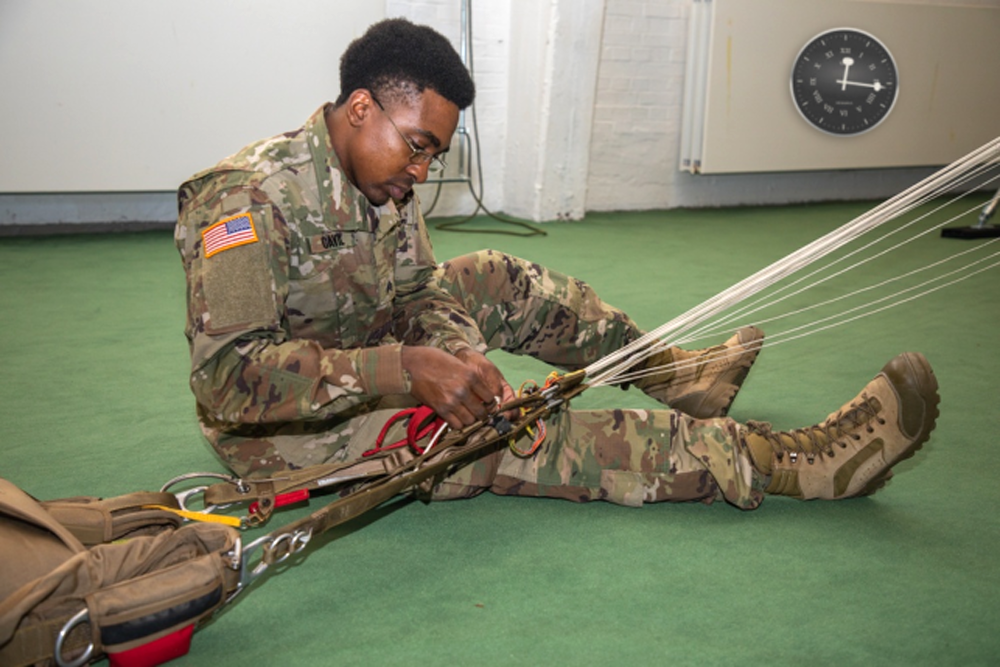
**12:16**
